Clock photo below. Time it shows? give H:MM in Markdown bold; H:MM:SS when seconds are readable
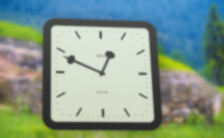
**12:49**
